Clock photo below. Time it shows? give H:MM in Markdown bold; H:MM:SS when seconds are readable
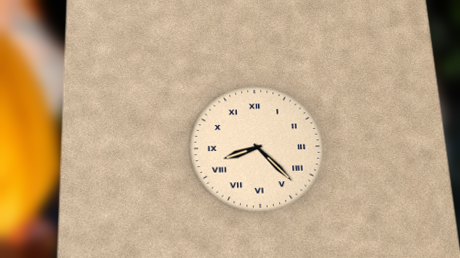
**8:23**
